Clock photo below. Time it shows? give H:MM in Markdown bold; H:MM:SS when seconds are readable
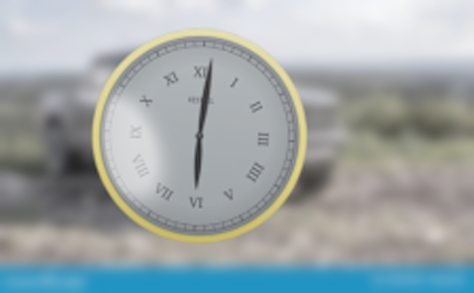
**6:01**
